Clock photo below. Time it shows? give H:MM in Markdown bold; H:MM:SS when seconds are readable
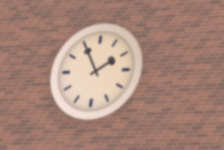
**1:55**
